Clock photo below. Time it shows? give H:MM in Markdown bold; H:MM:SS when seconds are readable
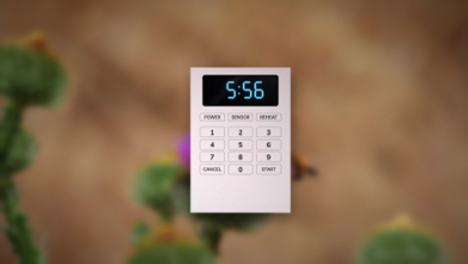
**5:56**
